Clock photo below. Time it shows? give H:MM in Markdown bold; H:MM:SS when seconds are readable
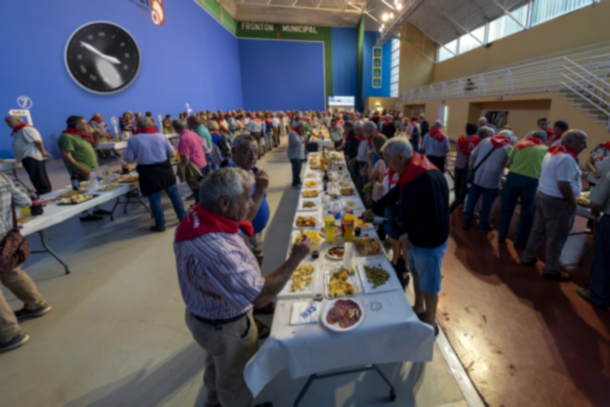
**3:51**
